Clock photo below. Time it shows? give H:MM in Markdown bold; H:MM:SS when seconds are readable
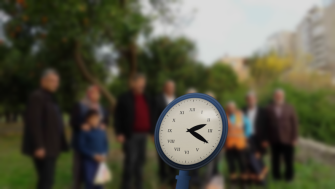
**2:20**
